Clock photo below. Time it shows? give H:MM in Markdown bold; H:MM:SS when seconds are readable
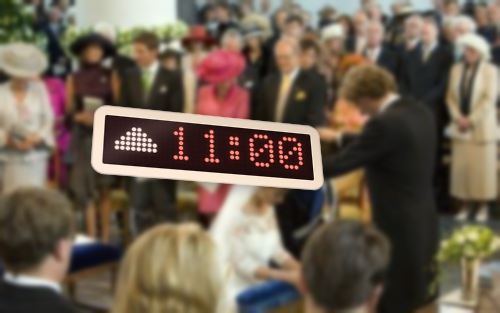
**11:00**
